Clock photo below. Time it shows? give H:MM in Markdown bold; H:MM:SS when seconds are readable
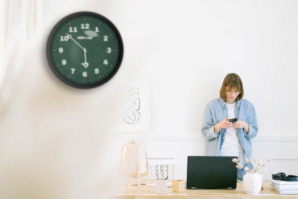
**5:52**
